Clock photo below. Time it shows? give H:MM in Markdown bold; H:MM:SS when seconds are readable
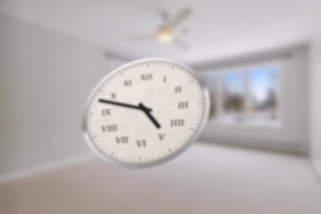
**4:48**
